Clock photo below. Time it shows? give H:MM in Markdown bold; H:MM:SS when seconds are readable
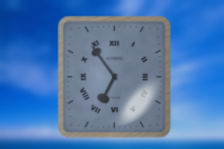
**6:54**
